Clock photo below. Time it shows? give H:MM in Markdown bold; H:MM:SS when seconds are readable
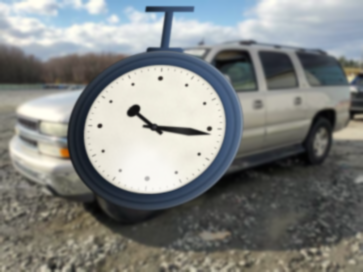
**10:16**
